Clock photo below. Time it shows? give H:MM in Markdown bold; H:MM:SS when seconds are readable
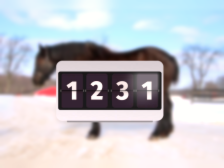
**12:31**
